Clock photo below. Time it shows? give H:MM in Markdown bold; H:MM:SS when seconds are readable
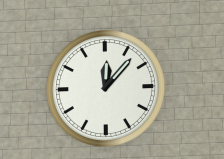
**12:07**
